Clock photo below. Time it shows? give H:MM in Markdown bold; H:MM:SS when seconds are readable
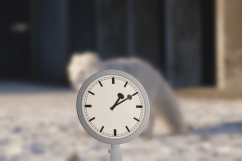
**1:10**
